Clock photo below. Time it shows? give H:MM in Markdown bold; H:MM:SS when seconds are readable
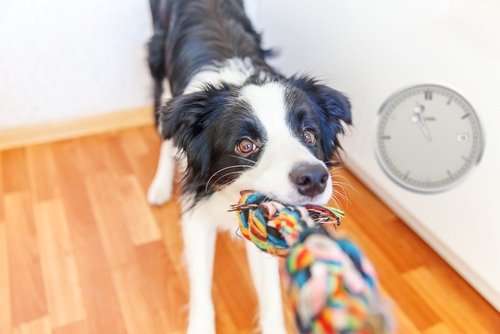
**10:57**
